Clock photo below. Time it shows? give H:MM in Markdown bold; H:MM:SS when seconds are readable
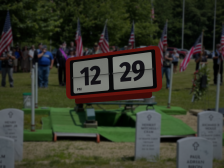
**12:29**
